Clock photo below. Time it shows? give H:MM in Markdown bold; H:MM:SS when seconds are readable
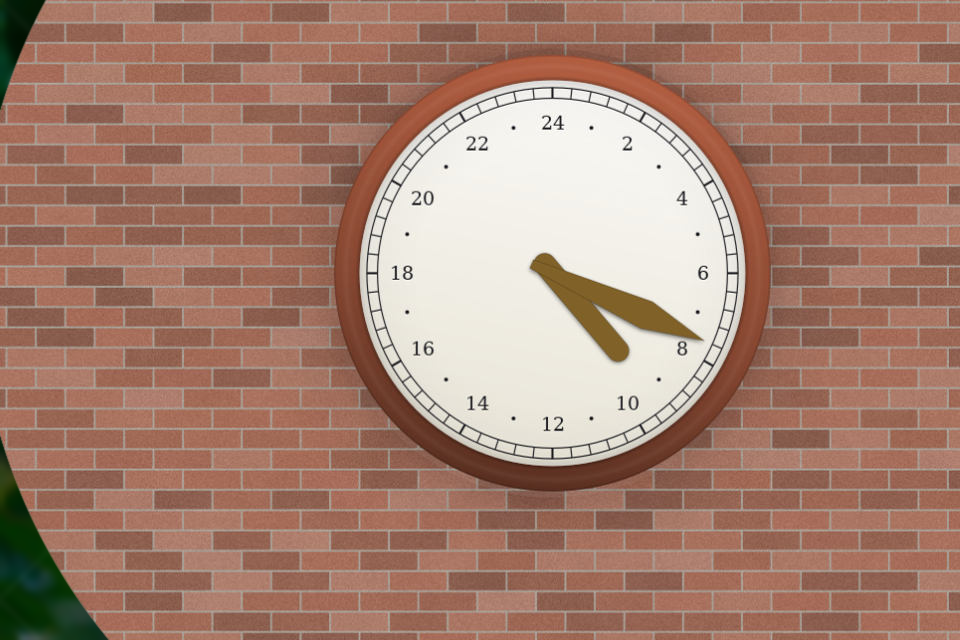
**9:19**
